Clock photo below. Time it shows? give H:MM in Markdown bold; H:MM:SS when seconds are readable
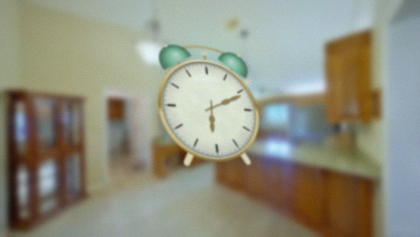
**6:11**
